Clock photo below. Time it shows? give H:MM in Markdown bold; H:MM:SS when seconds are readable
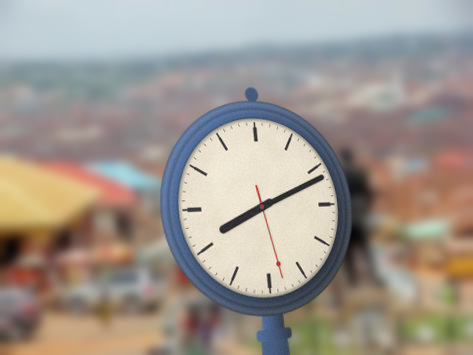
**8:11:28**
